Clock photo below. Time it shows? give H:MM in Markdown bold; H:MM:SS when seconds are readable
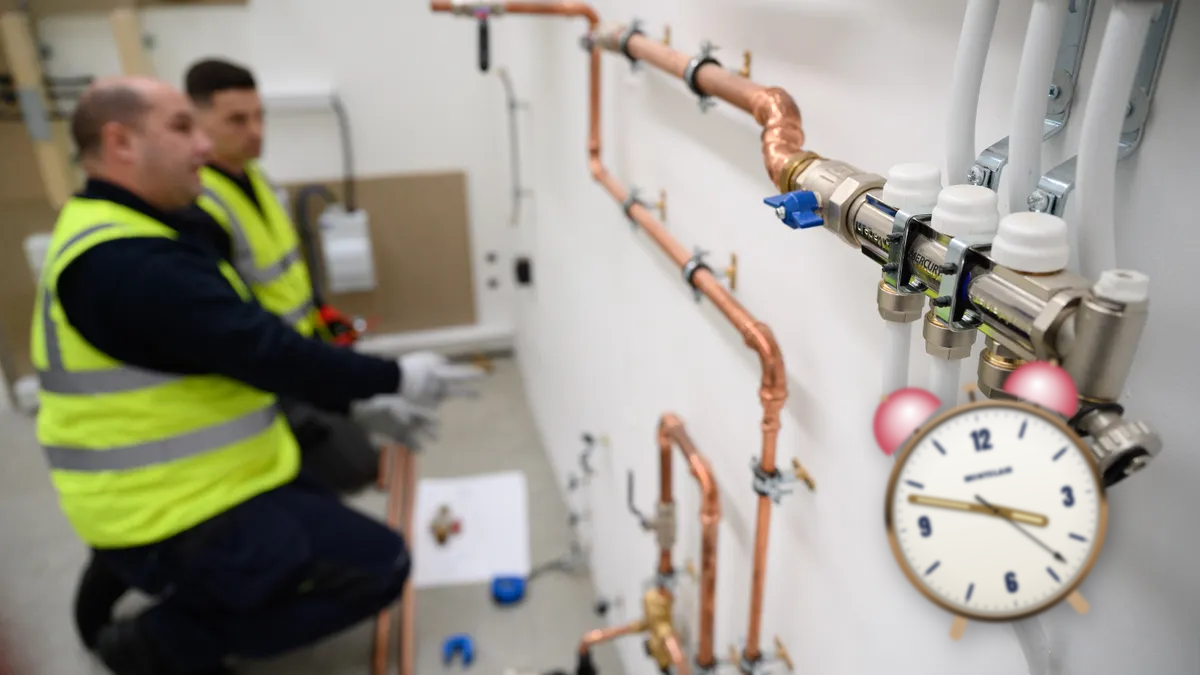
**3:48:23**
